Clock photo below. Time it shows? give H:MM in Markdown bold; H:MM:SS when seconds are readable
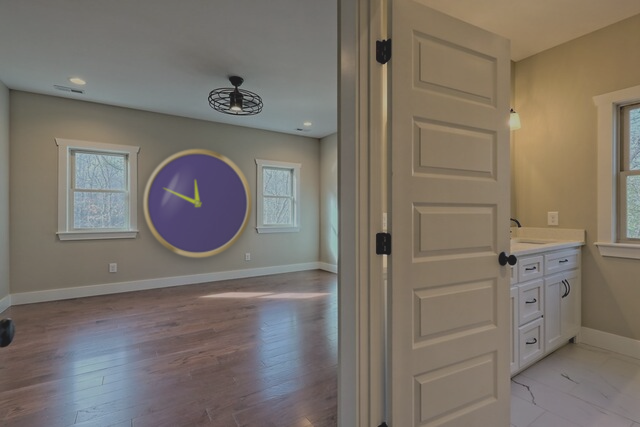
**11:49**
